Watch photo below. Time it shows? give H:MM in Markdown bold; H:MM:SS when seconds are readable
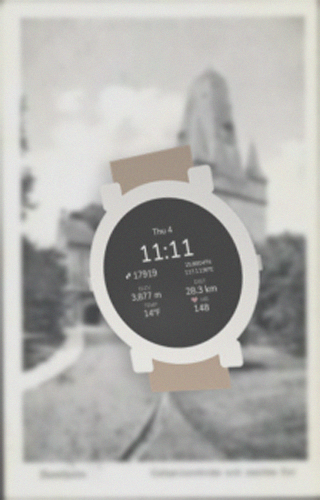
**11:11**
